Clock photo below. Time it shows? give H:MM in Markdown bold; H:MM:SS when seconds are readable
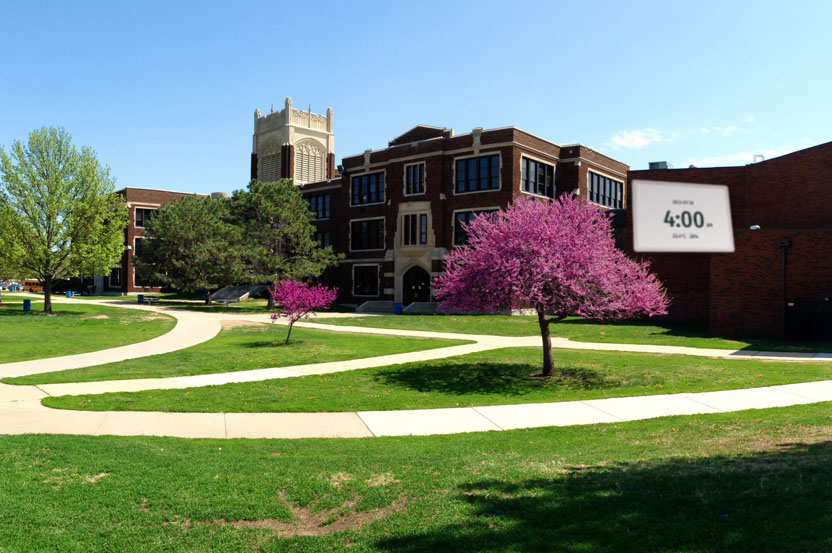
**4:00**
